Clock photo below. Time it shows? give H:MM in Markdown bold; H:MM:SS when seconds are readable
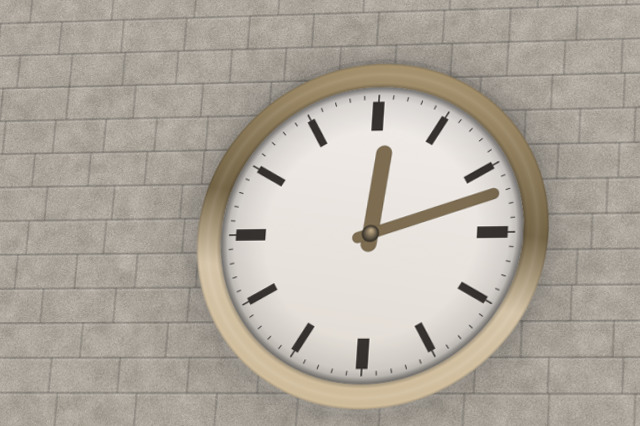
**12:12**
